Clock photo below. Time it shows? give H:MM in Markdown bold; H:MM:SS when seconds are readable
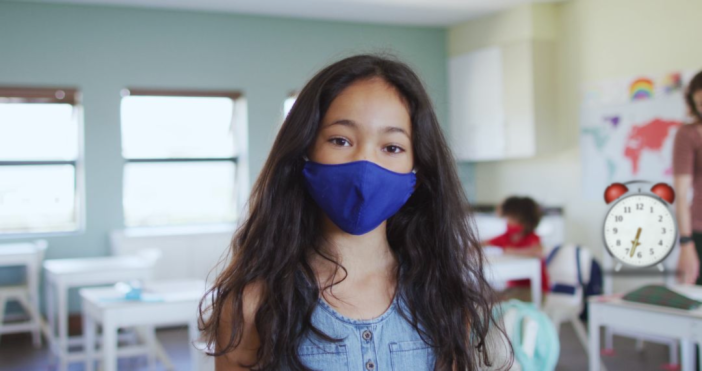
**6:33**
